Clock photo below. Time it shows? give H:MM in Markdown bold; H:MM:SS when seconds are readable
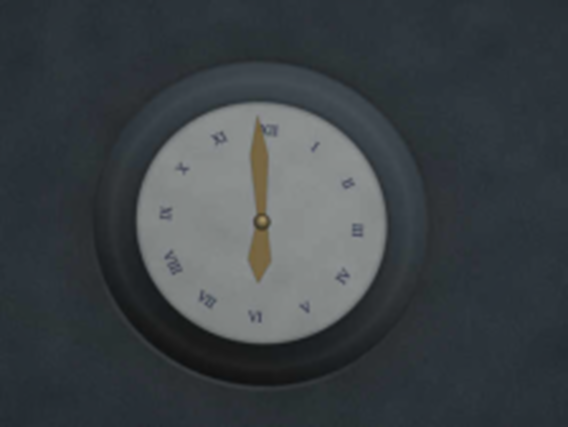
**5:59**
